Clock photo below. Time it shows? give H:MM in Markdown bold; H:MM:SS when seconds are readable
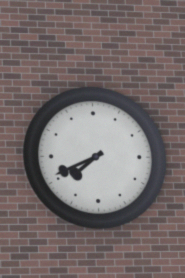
**7:41**
